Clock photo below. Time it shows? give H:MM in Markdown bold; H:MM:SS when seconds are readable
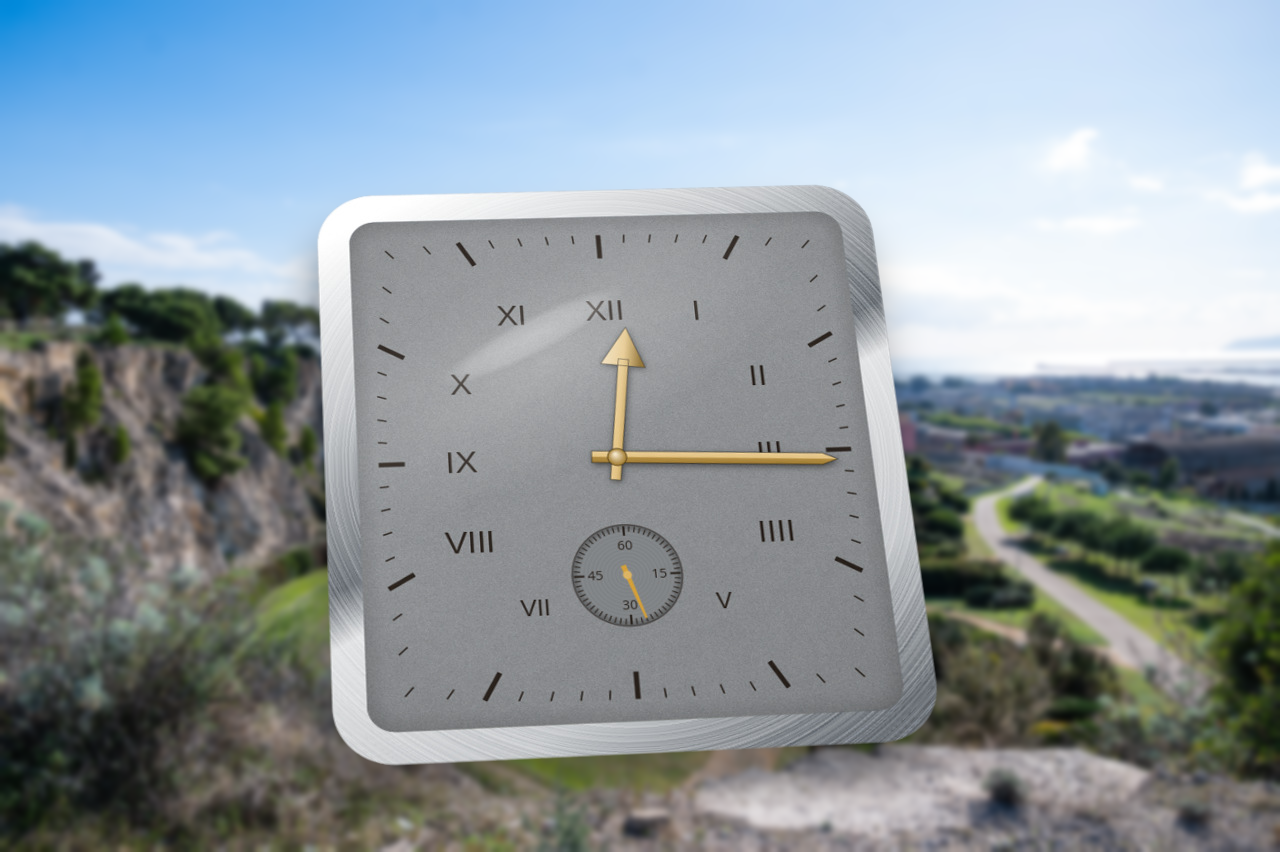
**12:15:27**
